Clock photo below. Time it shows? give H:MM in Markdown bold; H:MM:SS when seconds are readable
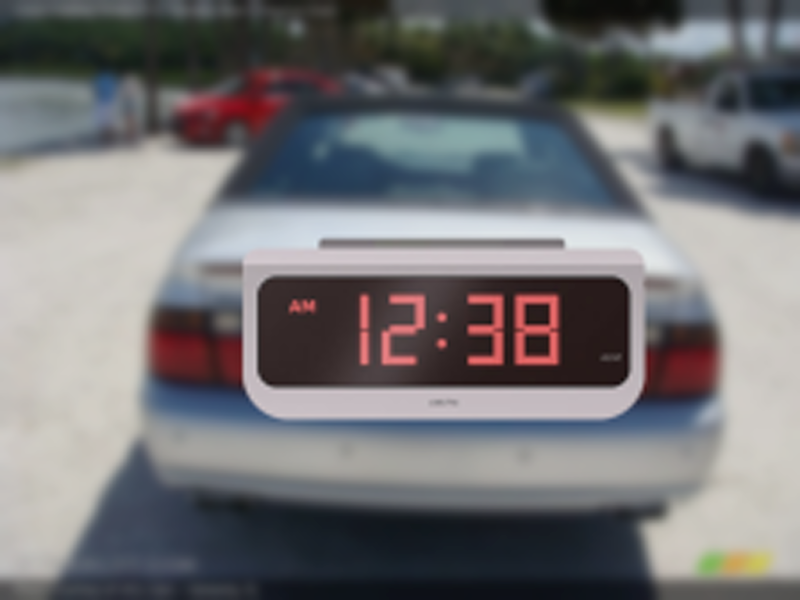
**12:38**
